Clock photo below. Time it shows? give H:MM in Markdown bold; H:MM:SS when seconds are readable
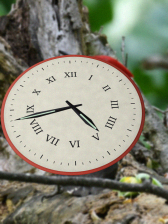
**4:43**
